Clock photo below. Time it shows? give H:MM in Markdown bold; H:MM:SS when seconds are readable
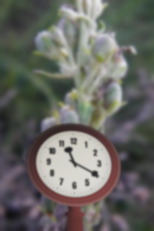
**11:20**
